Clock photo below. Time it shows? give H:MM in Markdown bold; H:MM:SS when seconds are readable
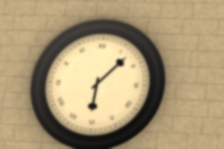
**6:07**
